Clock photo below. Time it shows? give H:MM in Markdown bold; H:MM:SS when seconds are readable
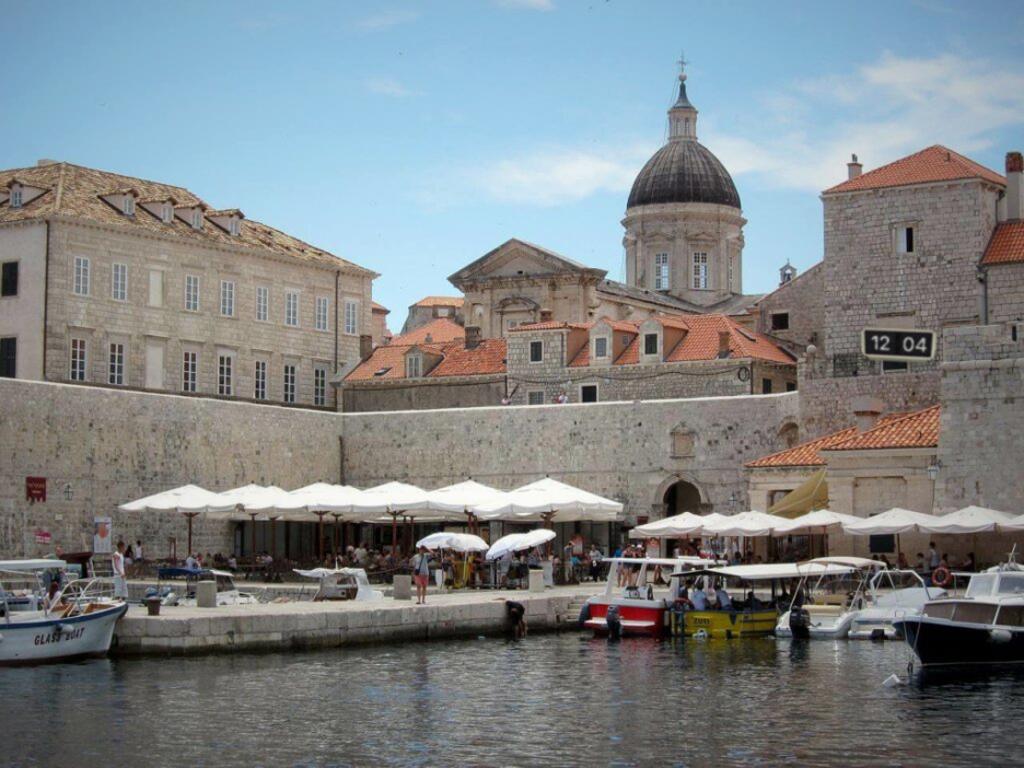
**12:04**
